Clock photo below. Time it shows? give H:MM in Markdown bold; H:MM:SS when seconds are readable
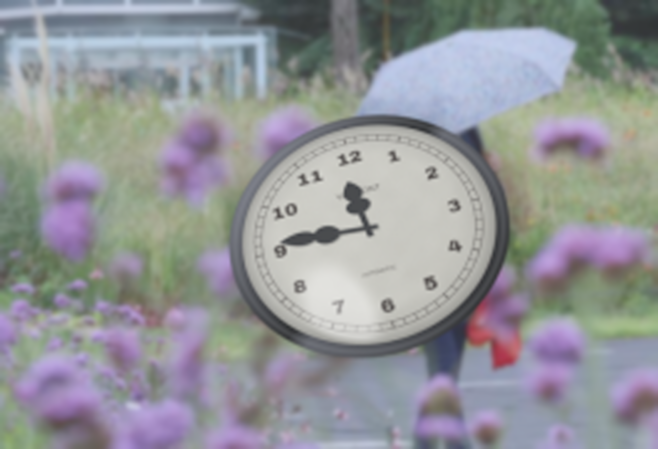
**11:46**
